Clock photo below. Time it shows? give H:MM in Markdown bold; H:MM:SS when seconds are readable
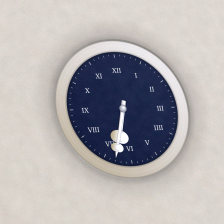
**6:33**
